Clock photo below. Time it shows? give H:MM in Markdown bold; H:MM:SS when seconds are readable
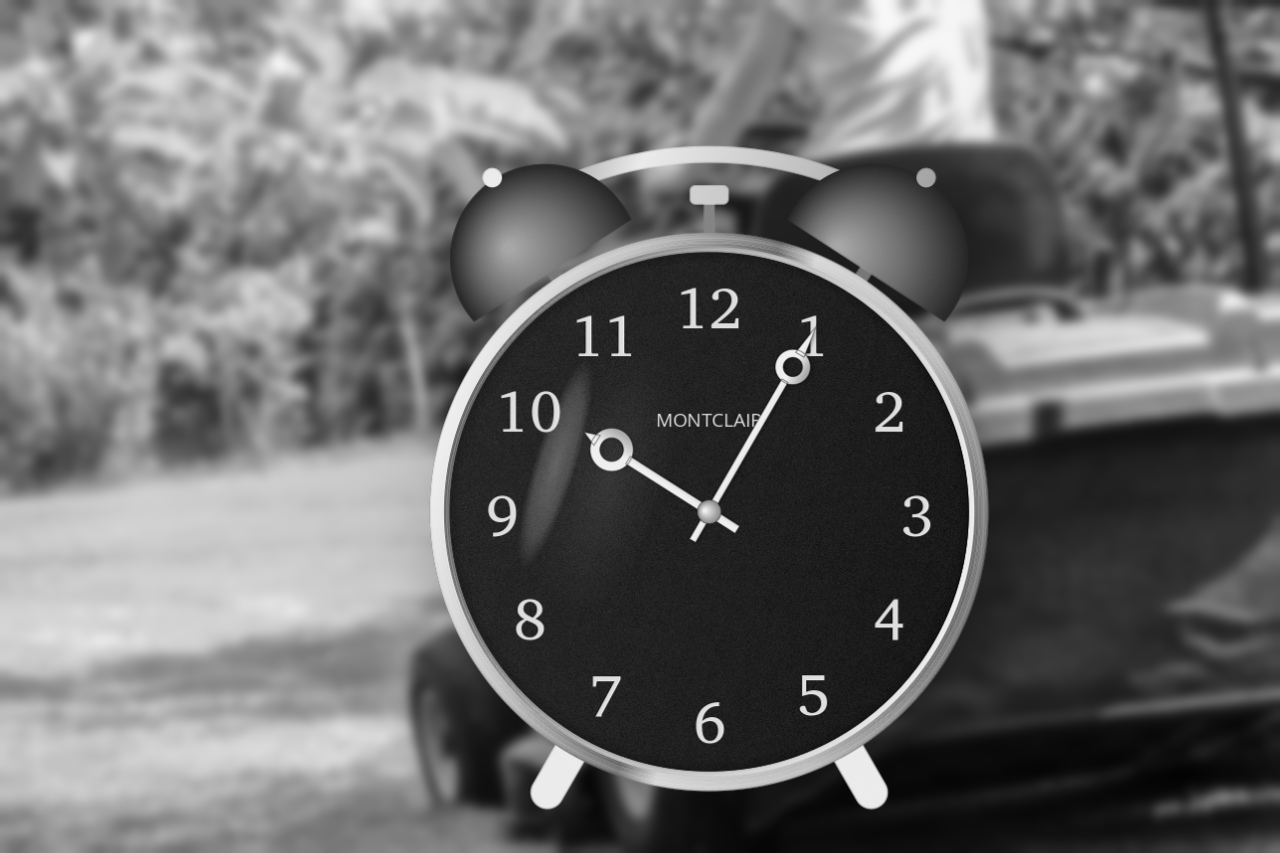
**10:05**
